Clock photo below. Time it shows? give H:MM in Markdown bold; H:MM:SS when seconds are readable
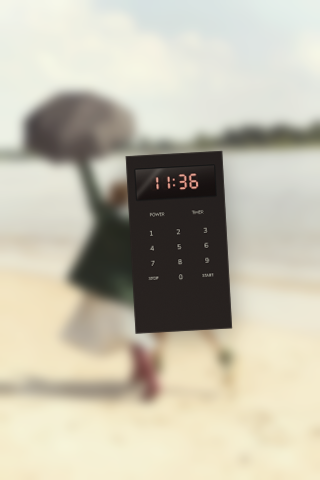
**11:36**
